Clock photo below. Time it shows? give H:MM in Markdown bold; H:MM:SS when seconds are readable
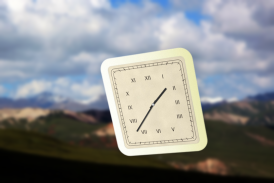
**1:37**
